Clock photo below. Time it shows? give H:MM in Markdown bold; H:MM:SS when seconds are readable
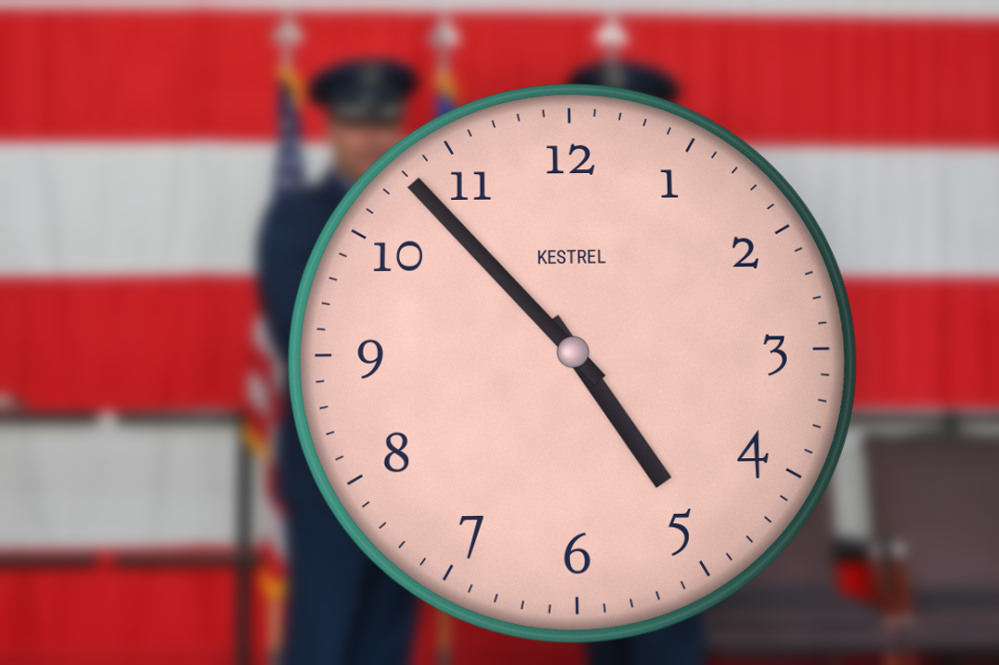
**4:53**
